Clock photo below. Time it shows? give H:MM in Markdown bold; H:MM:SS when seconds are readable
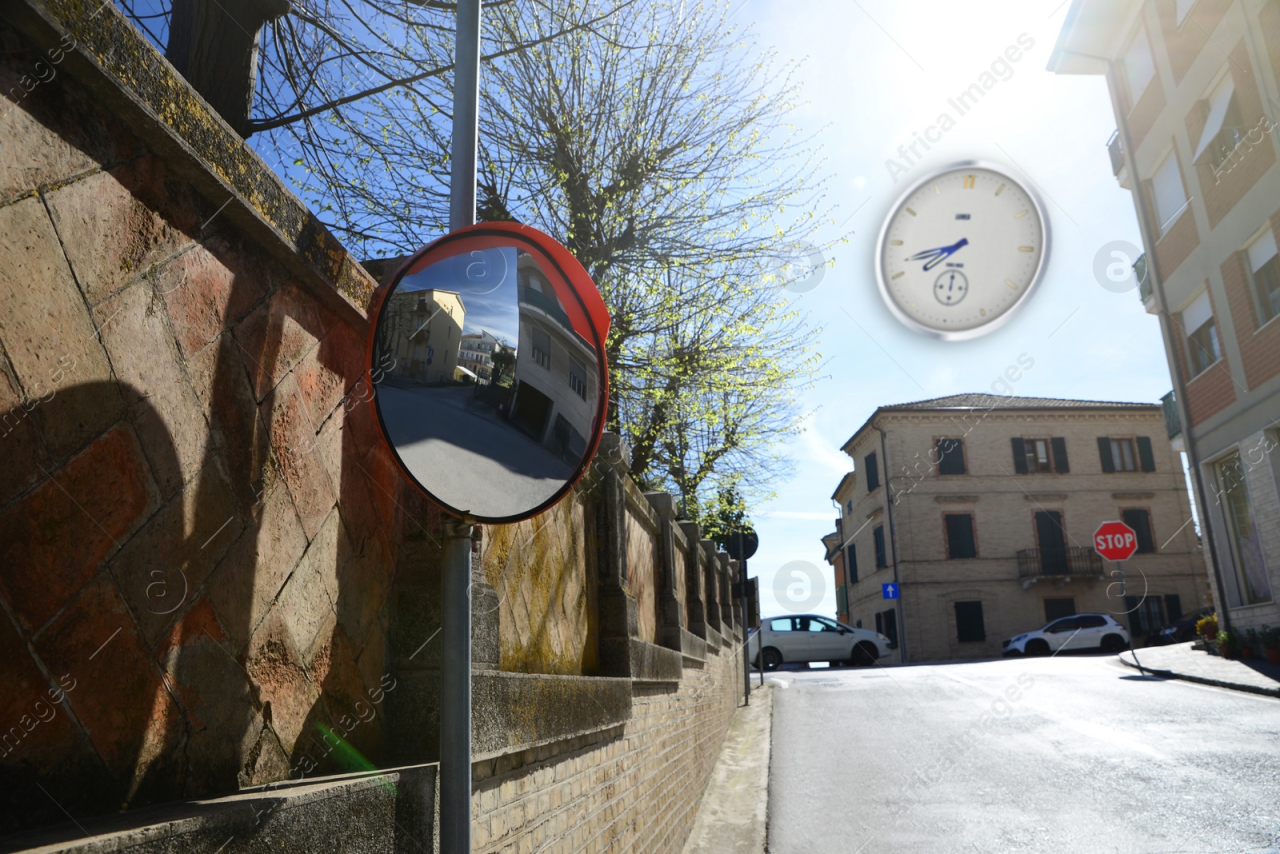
**7:42**
